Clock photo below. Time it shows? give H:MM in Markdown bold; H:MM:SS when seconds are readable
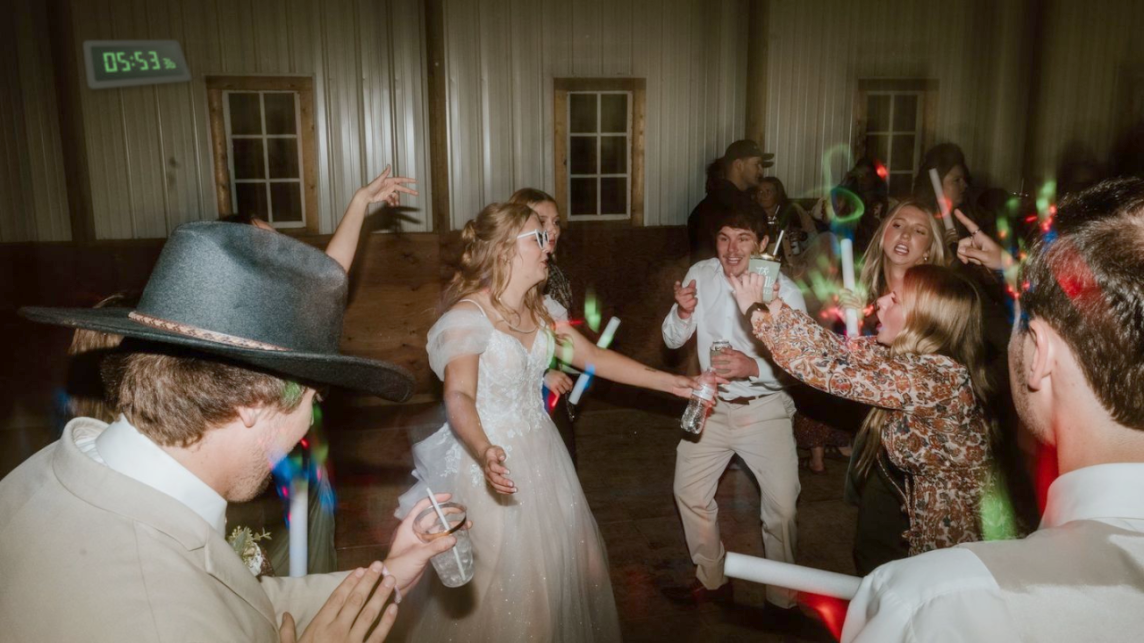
**5:53**
